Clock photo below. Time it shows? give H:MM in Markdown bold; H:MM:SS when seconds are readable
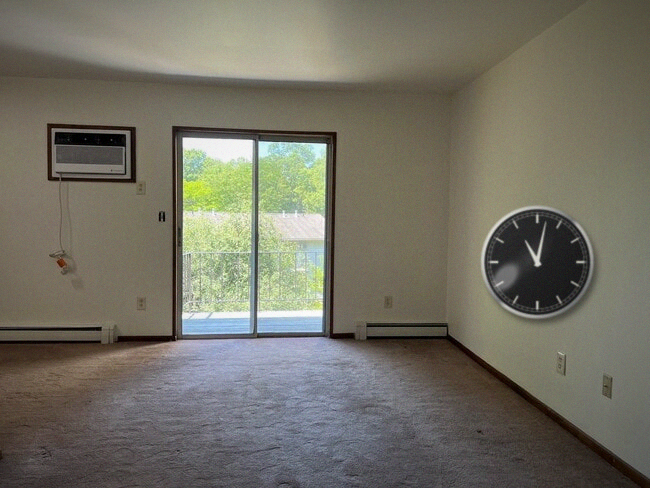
**11:02**
